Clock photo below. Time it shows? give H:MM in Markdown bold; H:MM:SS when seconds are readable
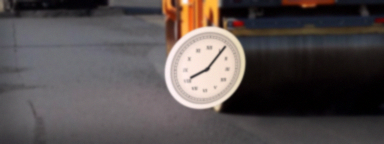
**8:06**
